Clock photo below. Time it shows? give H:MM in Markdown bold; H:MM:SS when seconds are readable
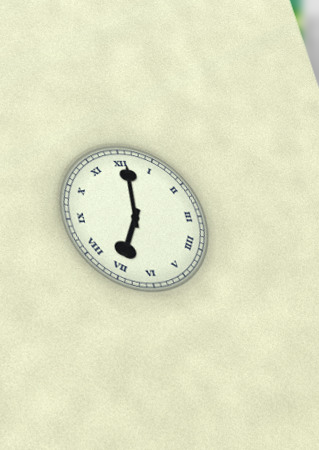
**7:01**
